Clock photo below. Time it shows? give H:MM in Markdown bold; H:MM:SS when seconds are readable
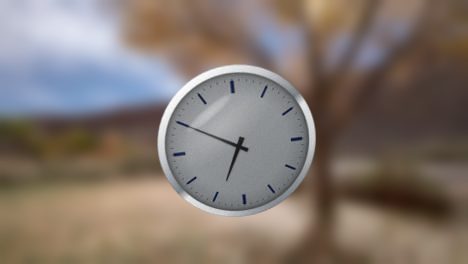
**6:50**
